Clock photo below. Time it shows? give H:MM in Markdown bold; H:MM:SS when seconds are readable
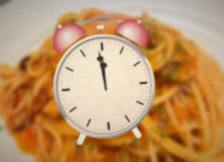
**11:59**
